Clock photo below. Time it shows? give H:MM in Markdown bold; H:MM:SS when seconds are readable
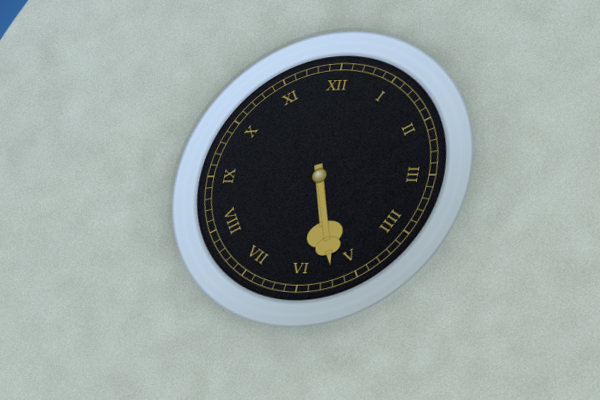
**5:27**
